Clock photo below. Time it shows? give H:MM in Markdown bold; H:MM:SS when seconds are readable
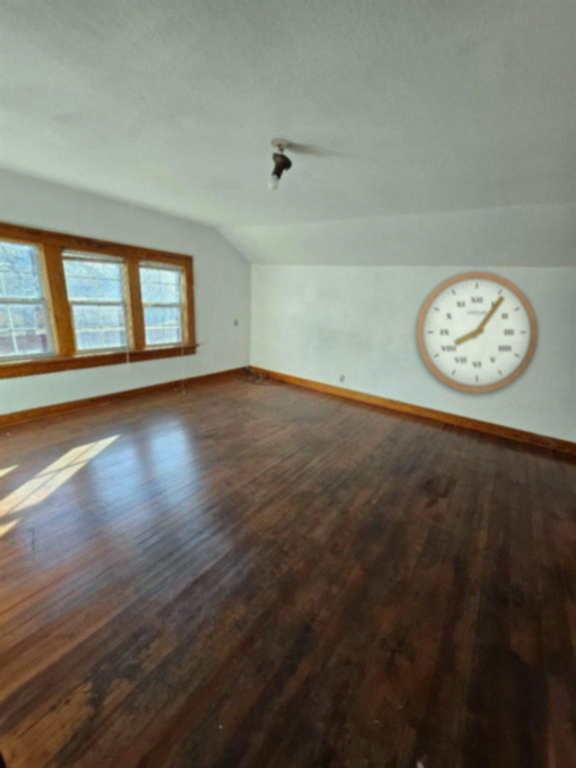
**8:06**
